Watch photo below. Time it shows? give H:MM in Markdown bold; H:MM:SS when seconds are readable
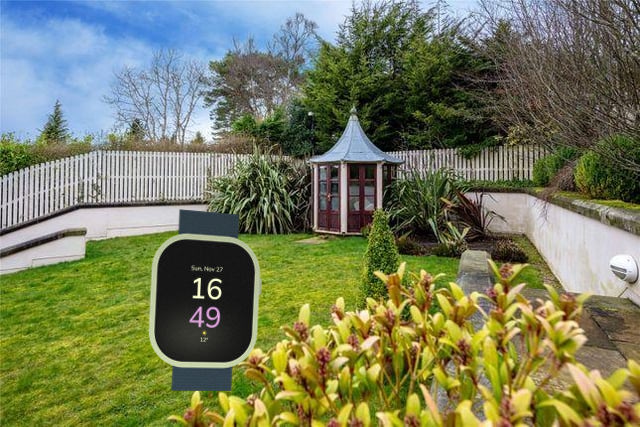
**16:49**
